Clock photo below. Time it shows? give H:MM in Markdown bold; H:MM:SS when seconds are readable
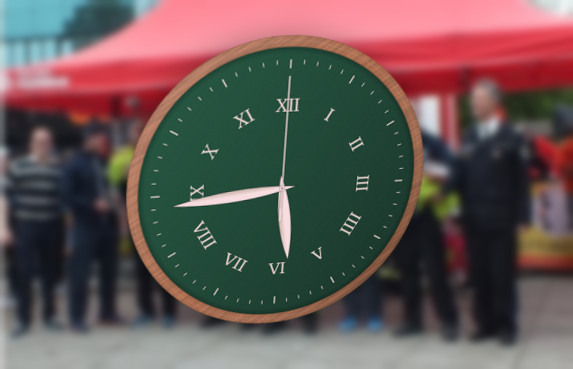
**5:44:00**
